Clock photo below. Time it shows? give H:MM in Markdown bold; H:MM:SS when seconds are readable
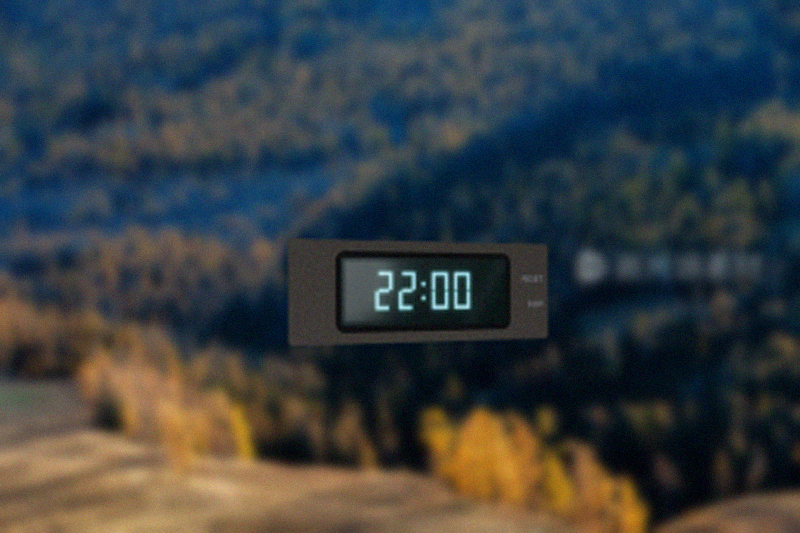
**22:00**
